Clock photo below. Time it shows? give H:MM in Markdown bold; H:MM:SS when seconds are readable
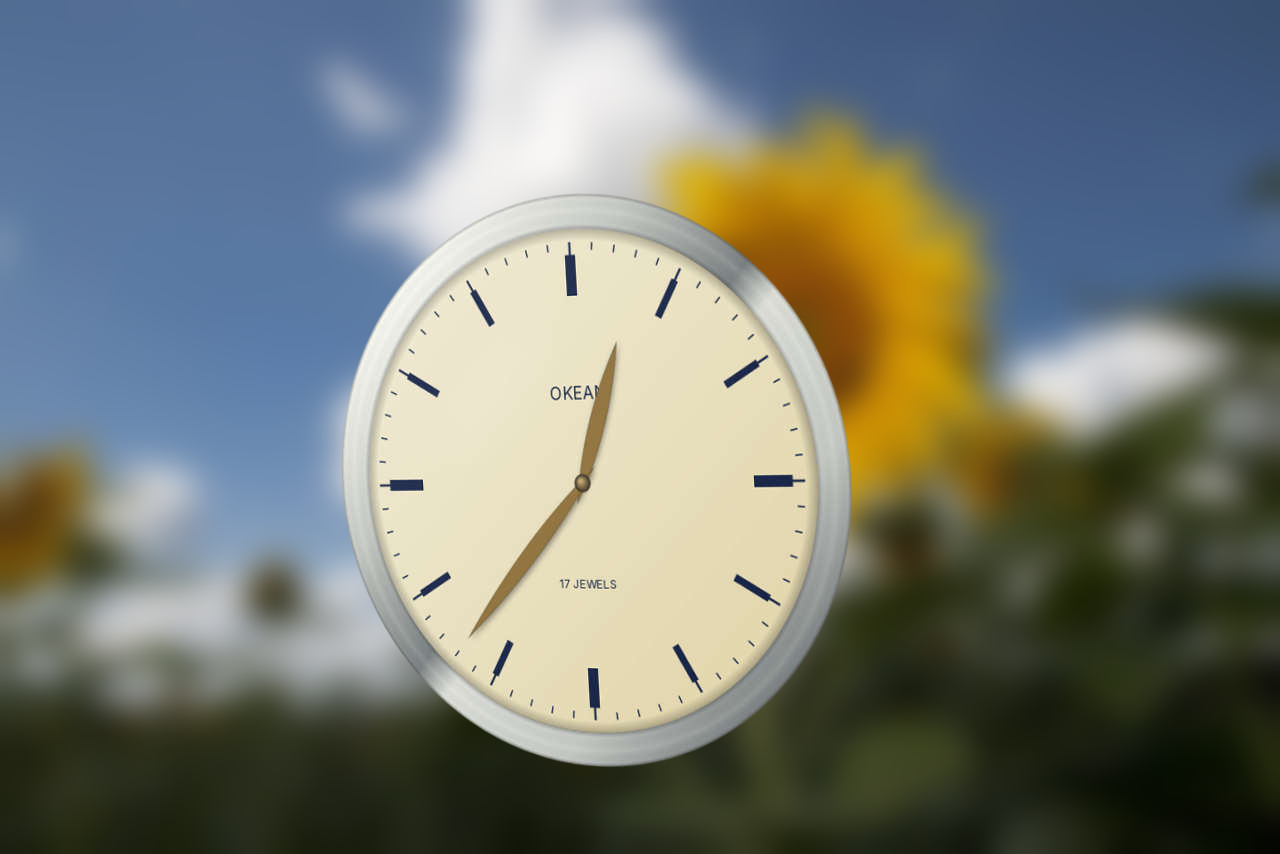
**12:37**
